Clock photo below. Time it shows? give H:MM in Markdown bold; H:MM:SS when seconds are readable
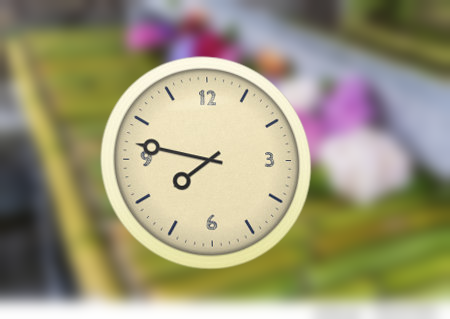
**7:47**
